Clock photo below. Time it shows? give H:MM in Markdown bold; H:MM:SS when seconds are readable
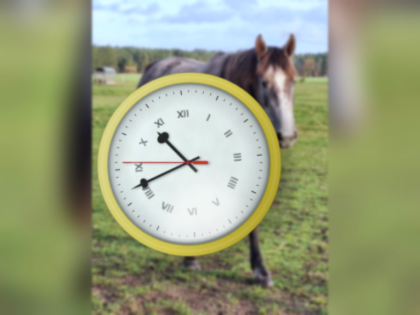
**10:41:46**
